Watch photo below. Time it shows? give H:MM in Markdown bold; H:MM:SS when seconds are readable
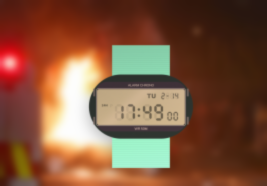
**17:49**
